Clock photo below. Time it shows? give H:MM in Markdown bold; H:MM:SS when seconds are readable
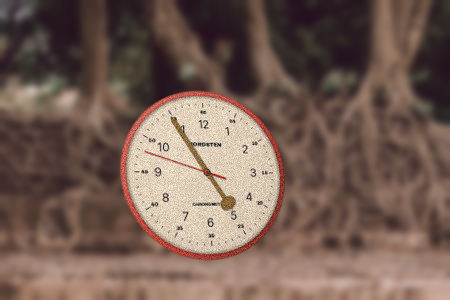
**4:54:48**
